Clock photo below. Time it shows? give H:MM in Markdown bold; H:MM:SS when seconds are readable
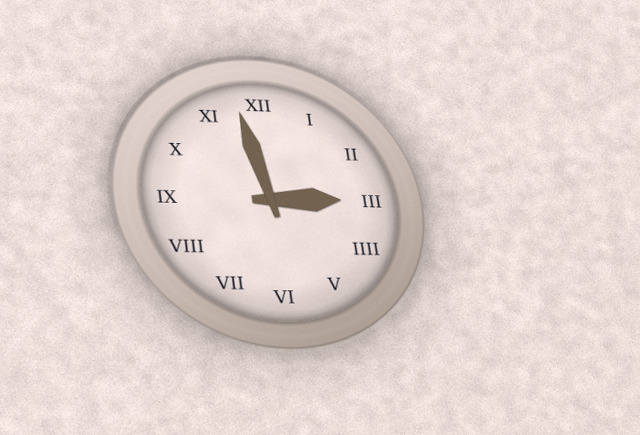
**2:58**
